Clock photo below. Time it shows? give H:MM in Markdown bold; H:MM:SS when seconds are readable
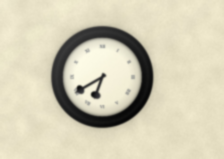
**6:40**
